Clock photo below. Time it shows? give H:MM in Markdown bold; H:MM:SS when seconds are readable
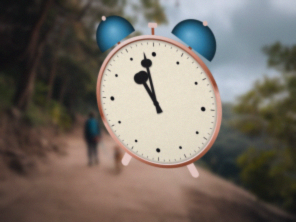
**10:58**
